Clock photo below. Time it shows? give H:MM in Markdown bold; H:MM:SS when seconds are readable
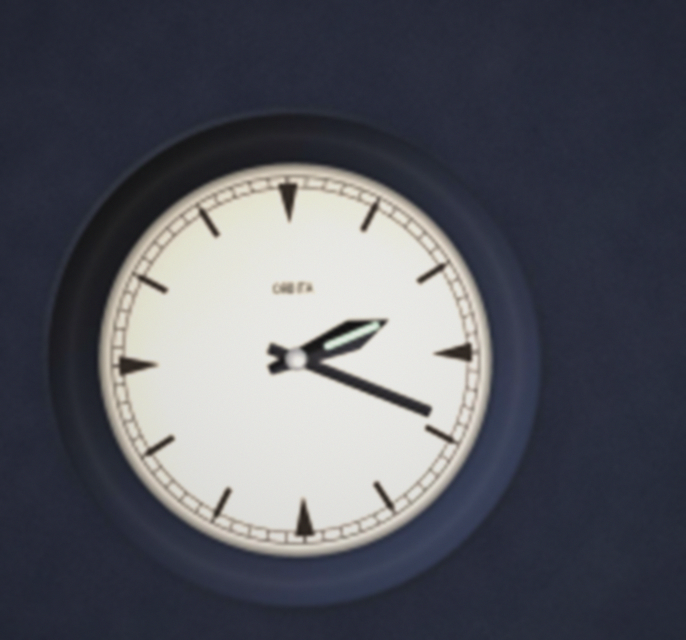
**2:19**
